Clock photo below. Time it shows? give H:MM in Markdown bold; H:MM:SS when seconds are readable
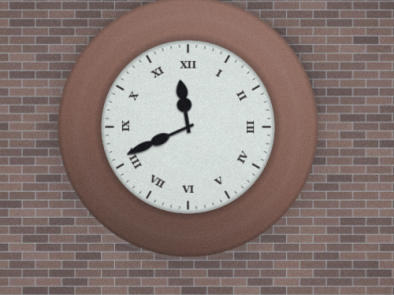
**11:41**
